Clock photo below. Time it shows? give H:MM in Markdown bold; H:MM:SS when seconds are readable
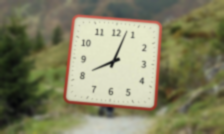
**8:03**
